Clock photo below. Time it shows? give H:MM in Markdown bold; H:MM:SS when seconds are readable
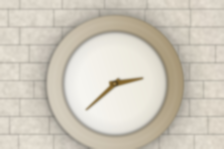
**2:38**
